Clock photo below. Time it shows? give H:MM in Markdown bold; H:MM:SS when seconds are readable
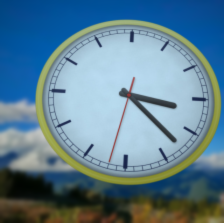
**3:22:32**
